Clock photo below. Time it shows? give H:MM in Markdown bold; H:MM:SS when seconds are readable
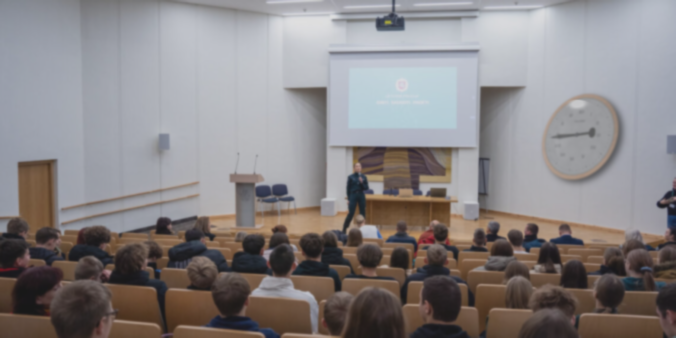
**2:44**
